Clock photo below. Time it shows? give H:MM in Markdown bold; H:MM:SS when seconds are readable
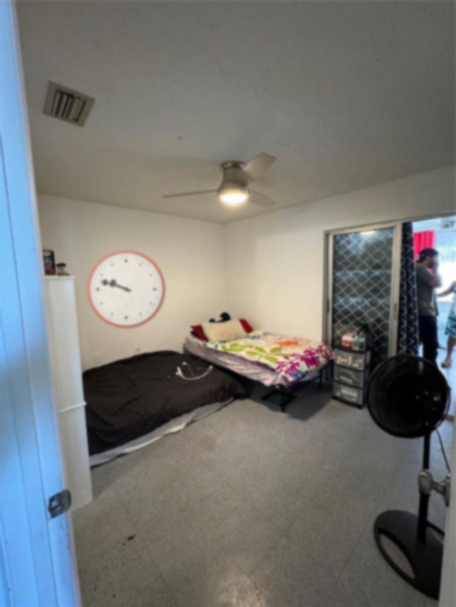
**9:48**
